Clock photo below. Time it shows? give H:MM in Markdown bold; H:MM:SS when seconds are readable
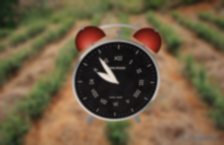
**9:54**
